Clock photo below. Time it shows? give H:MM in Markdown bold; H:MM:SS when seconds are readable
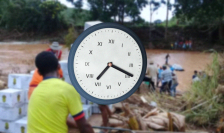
**7:19**
